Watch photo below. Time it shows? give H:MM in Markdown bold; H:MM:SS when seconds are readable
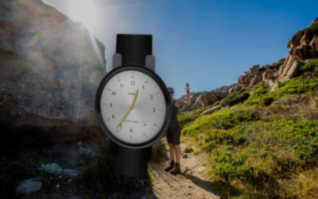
**12:36**
